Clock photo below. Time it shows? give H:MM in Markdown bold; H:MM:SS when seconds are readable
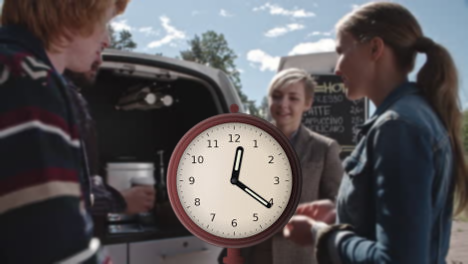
**12:21**
